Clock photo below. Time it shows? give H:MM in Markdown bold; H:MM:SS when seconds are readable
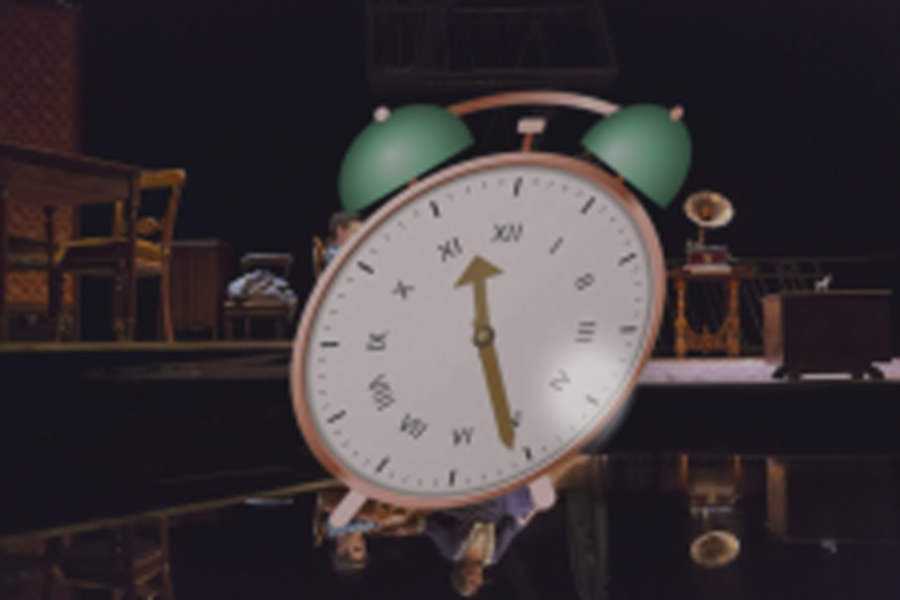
**11:26**
